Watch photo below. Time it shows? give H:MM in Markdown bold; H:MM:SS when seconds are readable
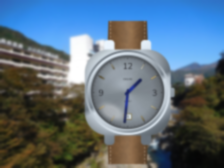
**1:31**
